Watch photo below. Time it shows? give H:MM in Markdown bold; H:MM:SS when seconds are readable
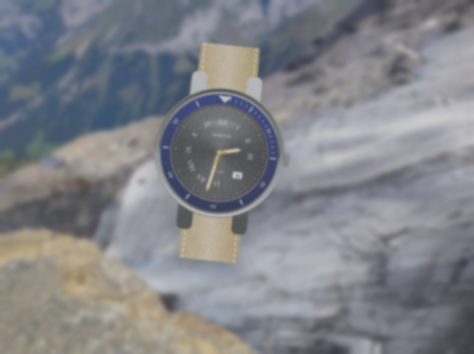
**2:32**
